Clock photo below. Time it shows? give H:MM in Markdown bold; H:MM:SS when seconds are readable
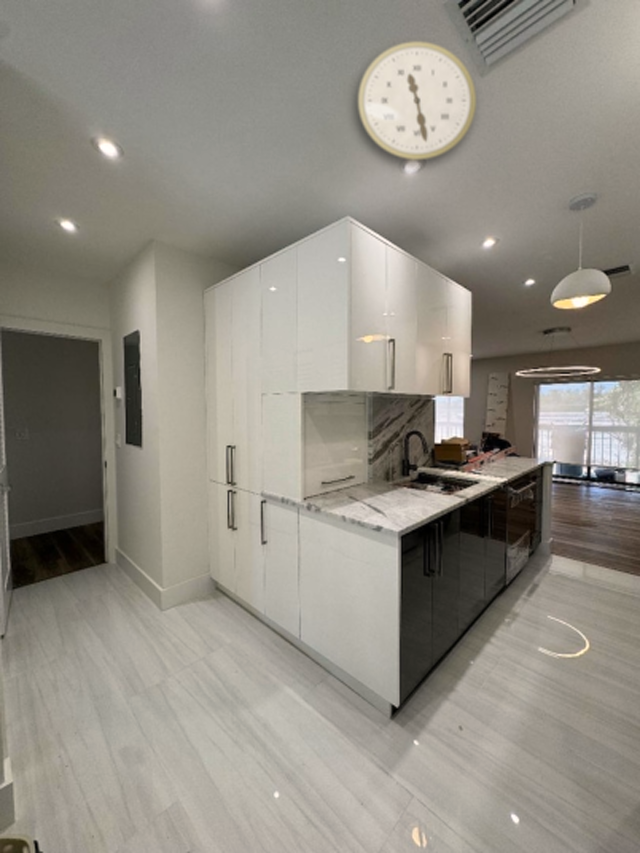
**11:28**
